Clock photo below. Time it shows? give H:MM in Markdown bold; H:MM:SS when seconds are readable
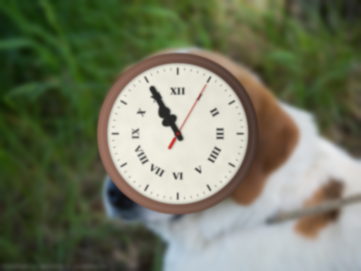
**10:55:05**
